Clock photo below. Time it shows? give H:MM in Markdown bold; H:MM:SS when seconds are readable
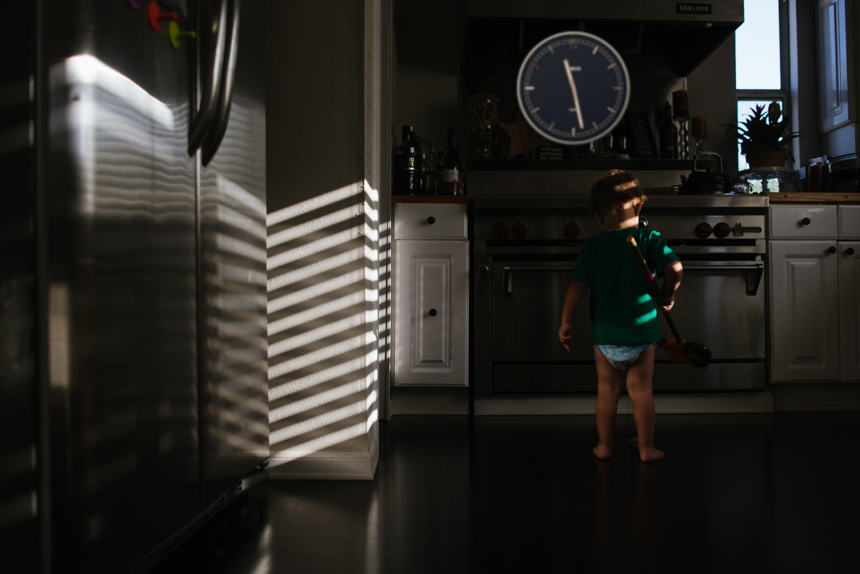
**11:28**
